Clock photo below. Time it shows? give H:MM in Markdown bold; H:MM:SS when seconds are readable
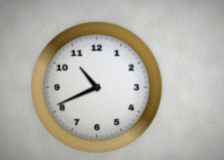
**10:41**
